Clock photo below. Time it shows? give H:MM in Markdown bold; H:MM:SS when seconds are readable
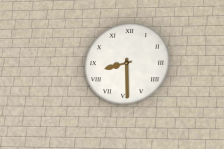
**8:29**
